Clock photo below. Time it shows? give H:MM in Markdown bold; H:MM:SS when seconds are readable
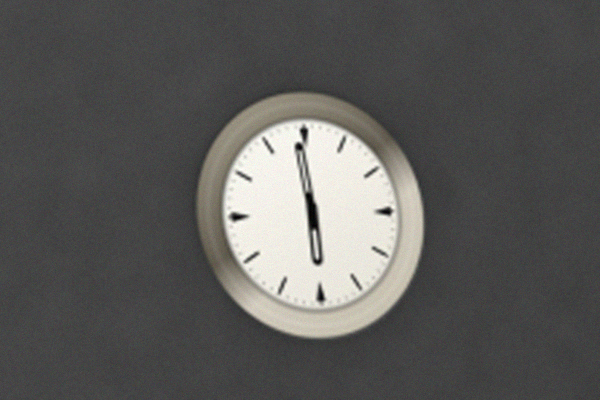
**5:59**
